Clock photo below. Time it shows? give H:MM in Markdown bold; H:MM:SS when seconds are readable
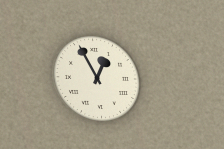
**12:56**
